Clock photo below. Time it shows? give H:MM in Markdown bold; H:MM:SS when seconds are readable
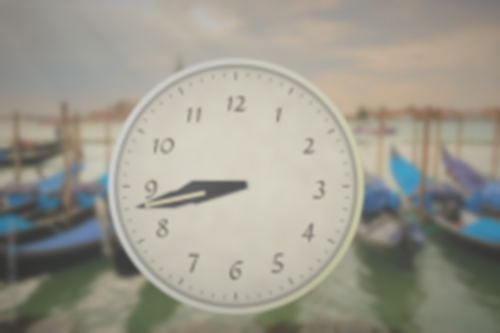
**8:43**
